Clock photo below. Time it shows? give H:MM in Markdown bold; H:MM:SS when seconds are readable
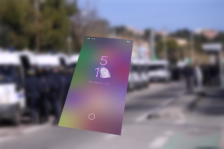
**5:13**
